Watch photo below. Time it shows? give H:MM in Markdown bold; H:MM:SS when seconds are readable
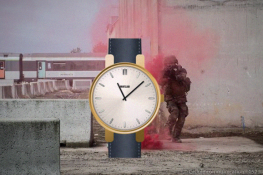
**11:08**
